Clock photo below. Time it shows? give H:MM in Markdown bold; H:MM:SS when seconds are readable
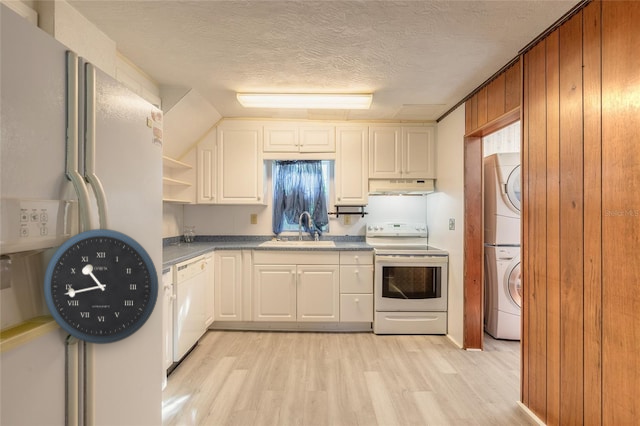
**10:43**
